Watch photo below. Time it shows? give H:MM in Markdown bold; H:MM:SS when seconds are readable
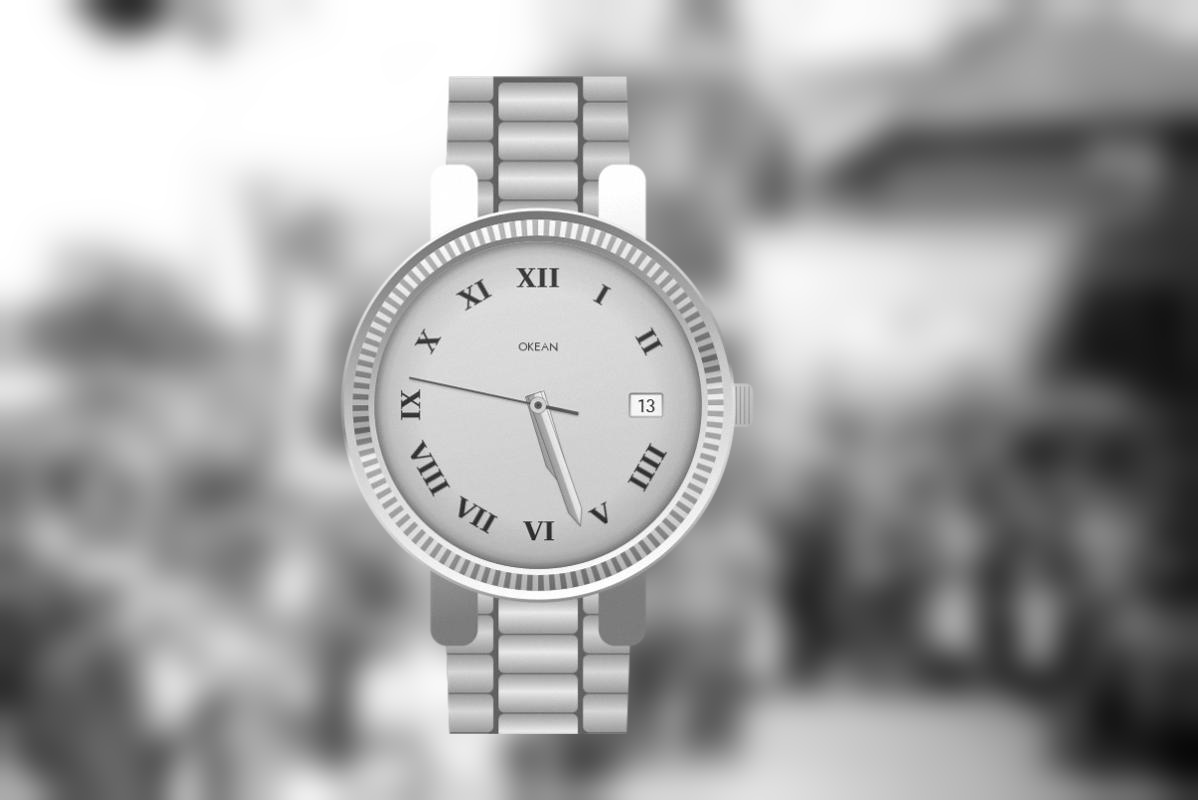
**5:26:47**
